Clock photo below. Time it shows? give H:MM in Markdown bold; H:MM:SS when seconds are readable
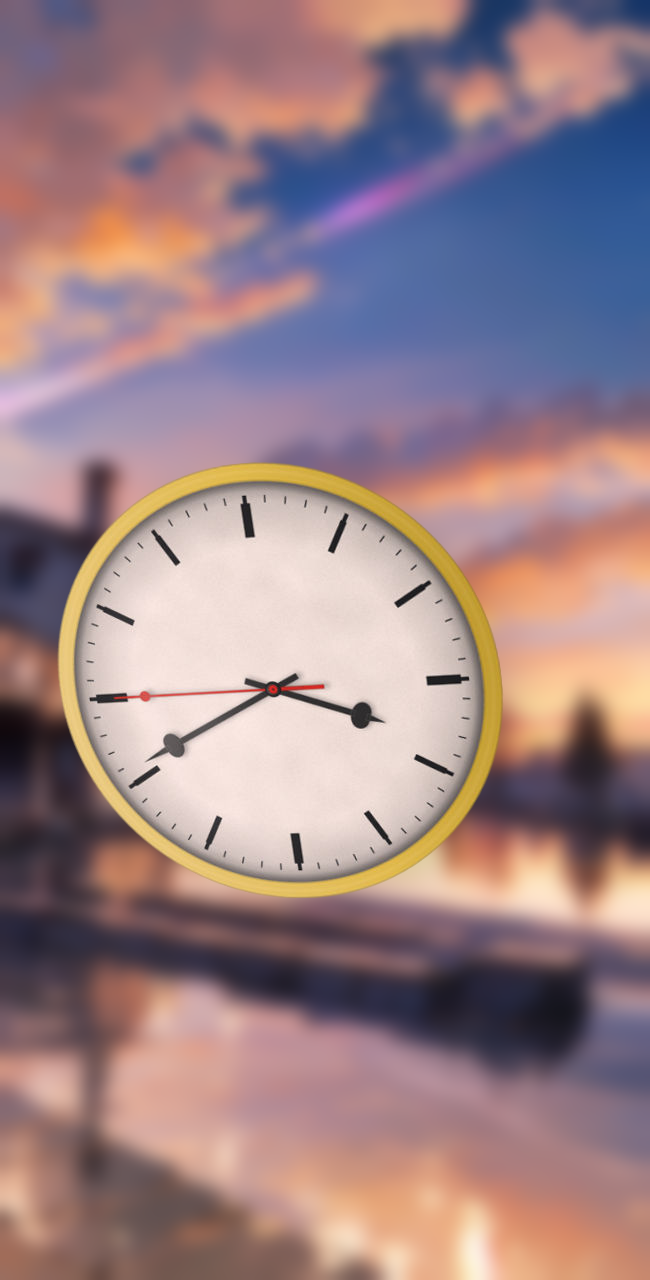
**3:40:45**
